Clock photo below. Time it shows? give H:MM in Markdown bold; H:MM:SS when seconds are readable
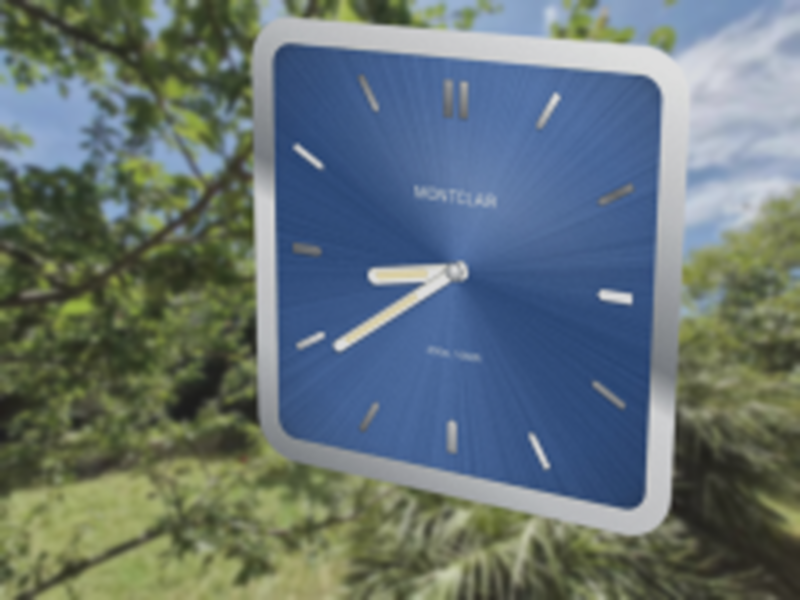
**8:39**
